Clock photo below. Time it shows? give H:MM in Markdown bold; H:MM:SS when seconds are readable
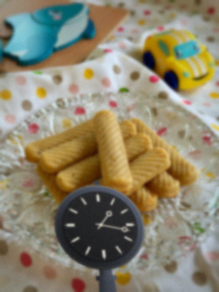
**1:17**
